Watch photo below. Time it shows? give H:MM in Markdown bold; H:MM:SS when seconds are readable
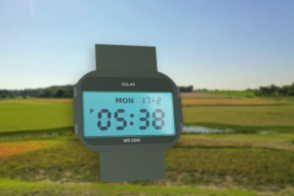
**5:38**
